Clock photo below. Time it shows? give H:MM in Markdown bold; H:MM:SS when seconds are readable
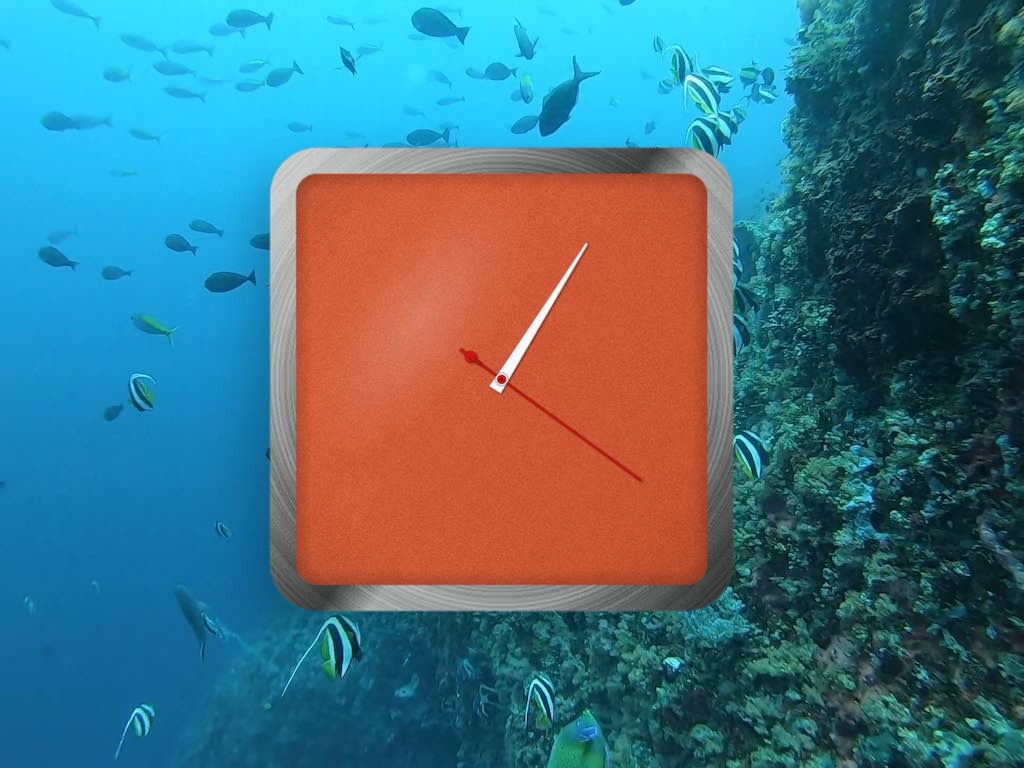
**1:05:21**
